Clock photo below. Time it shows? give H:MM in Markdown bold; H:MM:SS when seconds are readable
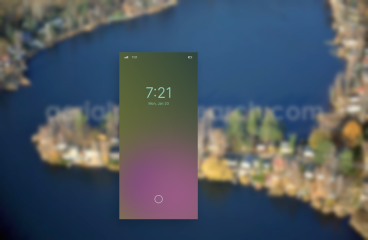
**7:21**
